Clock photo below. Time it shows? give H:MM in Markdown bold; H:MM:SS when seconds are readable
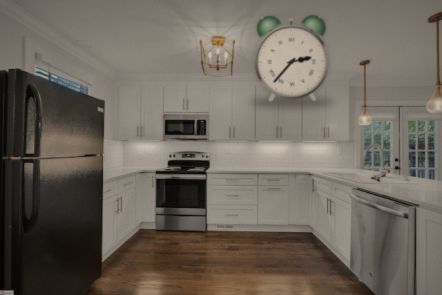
**2:37**
